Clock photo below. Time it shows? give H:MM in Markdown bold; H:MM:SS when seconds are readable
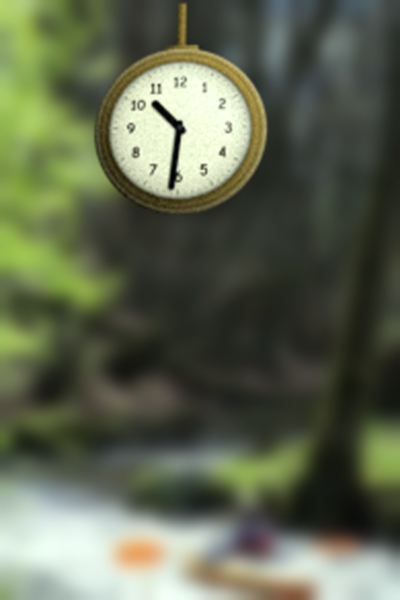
**10:31**
